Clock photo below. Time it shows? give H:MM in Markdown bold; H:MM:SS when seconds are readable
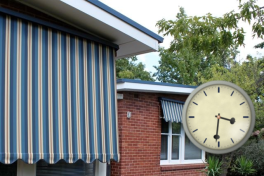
**3:31**
